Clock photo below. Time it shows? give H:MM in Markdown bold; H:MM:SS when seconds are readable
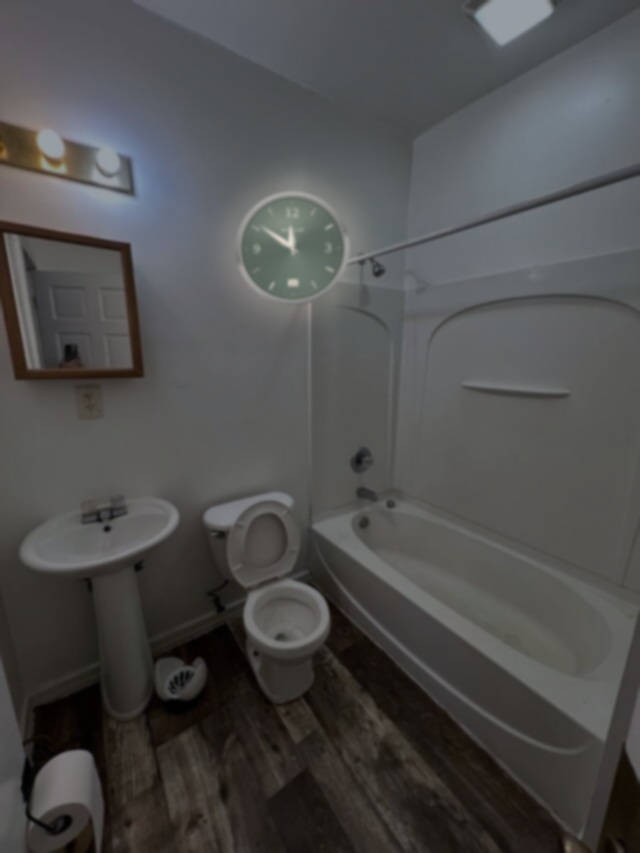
**11:51**
